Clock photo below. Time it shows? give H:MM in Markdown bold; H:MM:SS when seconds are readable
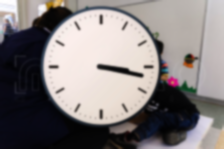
**3:17**
